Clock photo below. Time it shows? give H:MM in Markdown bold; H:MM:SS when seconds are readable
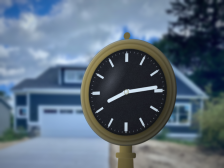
**8:14**
